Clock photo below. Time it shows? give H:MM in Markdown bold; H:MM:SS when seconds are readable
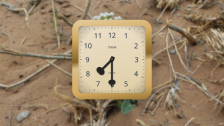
**7:30**
